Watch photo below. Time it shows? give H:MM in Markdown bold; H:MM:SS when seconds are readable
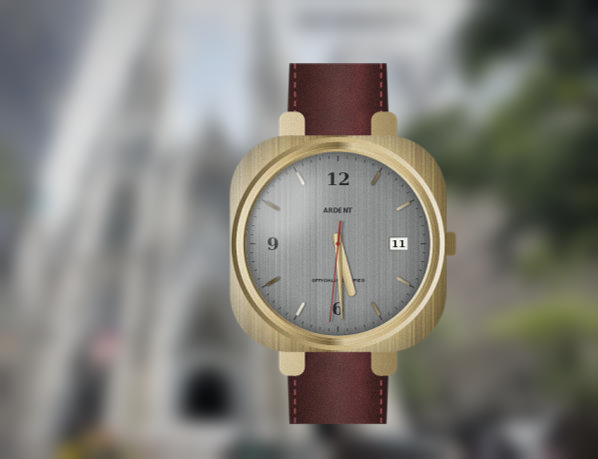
**5:29:31**
